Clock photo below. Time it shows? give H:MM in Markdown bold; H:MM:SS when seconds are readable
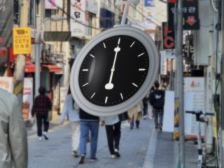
**6:00**
